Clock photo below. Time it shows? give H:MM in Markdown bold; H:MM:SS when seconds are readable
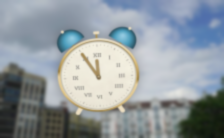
**11:55**
